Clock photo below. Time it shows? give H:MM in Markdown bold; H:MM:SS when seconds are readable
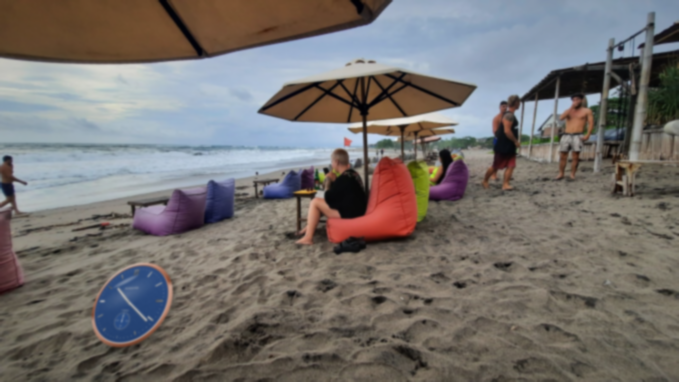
**10:21**
